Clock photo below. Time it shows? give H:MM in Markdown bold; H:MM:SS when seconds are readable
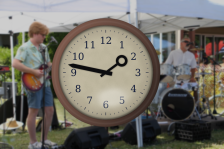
**1:47**
